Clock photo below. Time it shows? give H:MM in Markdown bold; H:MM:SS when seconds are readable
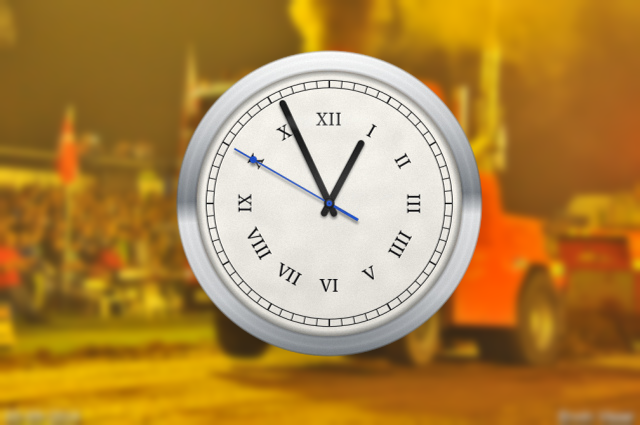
**12:55:50**
